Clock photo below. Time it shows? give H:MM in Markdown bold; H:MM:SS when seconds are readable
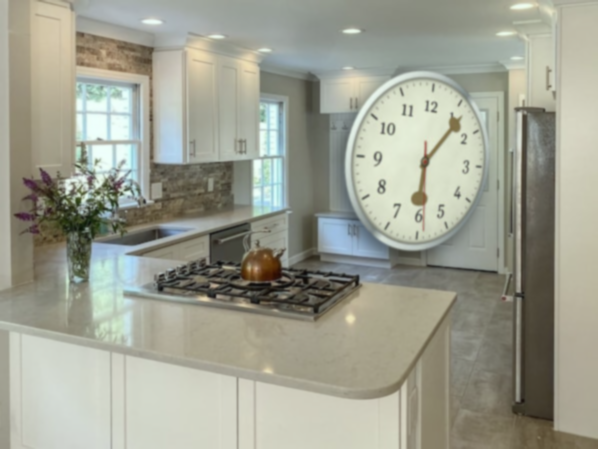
**6:06:29**
